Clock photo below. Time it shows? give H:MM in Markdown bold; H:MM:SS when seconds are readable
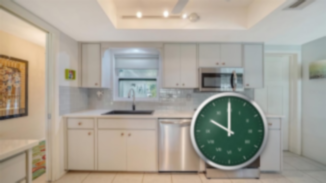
**10:00**
